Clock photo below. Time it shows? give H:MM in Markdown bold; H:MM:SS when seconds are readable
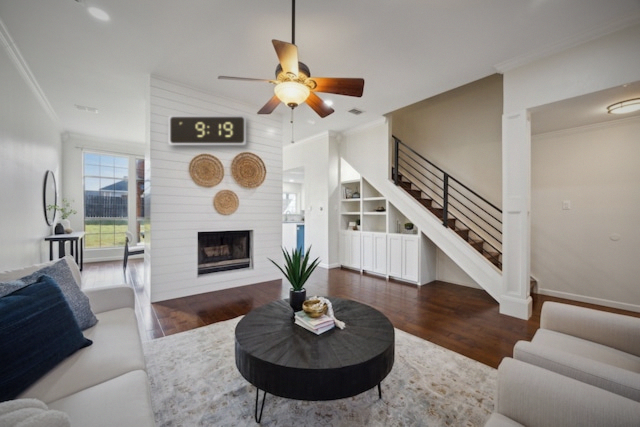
**9:19**
